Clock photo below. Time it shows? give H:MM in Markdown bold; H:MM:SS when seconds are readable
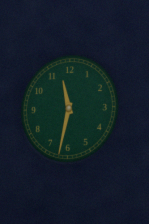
**11:32**
